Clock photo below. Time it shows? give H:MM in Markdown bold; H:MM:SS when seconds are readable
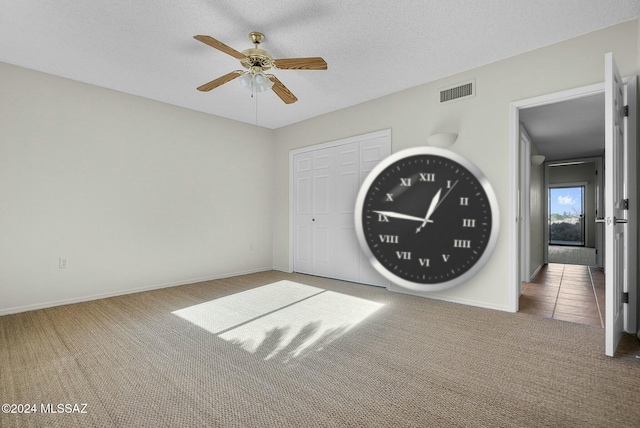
**12:46:06**
